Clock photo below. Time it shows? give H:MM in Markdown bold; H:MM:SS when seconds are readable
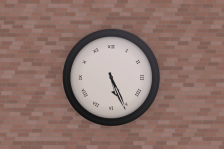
**5:26**
